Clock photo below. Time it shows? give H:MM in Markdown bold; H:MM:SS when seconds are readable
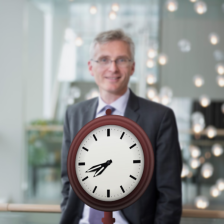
**7:42**
